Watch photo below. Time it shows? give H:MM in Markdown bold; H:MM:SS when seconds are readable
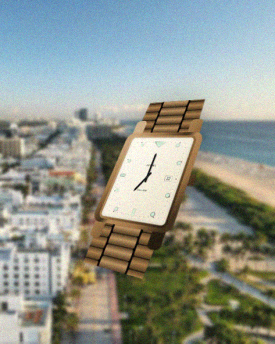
**7:00**
